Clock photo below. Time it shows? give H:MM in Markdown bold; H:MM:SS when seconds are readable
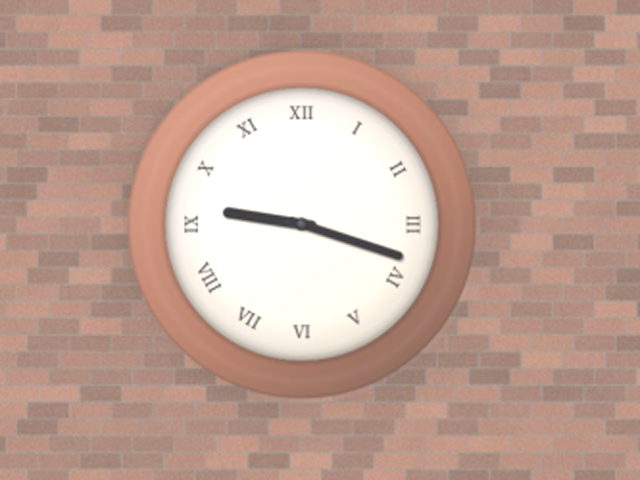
**9:18**
